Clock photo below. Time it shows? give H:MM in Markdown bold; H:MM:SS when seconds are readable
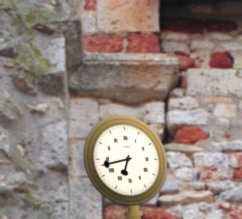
**6:43**
